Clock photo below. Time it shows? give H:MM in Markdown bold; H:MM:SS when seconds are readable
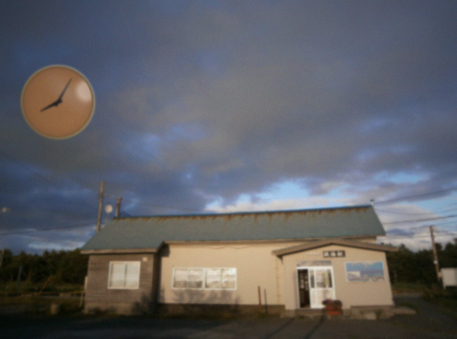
**8:05**
